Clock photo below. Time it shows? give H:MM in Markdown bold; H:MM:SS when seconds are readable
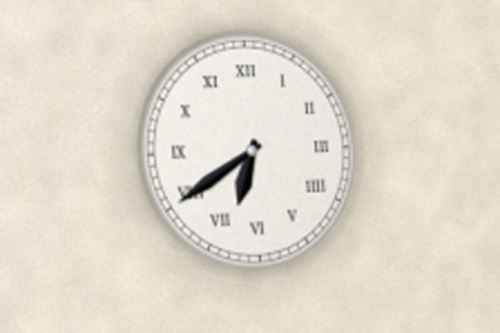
**6:40**
